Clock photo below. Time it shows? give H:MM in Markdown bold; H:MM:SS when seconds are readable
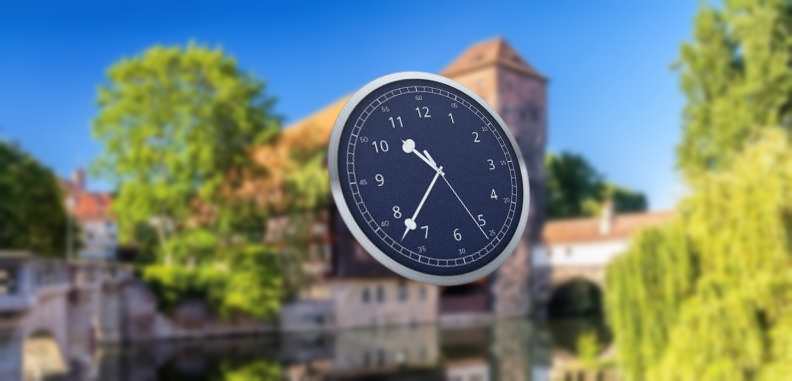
**10:37:26**
